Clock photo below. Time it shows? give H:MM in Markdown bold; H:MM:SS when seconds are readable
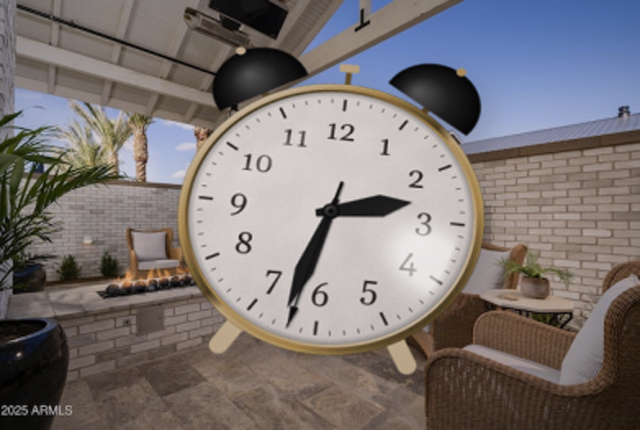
**2:32:32**
